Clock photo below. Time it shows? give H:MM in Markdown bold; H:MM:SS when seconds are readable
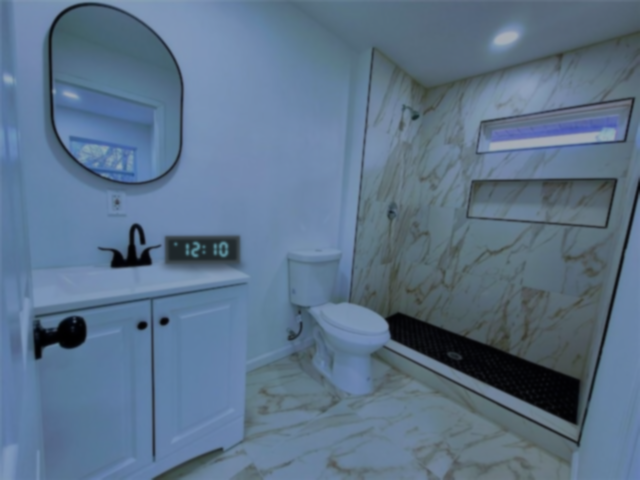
**12:10**
